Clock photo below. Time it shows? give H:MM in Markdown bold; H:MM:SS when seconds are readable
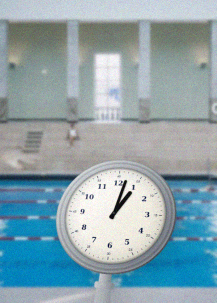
**1:02**
